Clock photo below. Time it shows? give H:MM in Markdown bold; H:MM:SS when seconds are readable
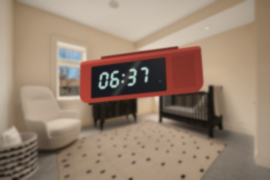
**6:37**
